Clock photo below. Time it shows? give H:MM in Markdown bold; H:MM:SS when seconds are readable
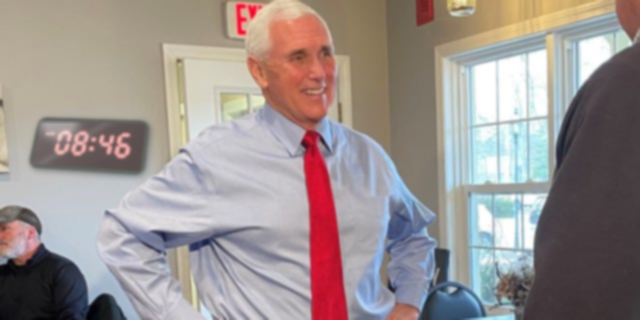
**8:46**
